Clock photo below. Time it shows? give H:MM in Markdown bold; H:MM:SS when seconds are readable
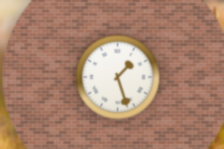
**1:27**
